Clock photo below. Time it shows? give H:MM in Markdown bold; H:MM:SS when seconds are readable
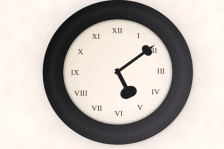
**5:09**
